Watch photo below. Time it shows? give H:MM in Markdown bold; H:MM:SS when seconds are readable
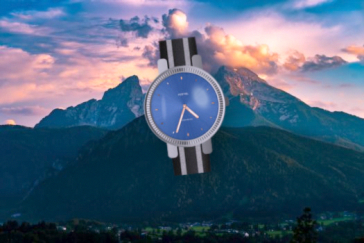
**4:34**
